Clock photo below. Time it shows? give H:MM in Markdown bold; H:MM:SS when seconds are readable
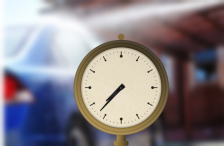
**7:37**
